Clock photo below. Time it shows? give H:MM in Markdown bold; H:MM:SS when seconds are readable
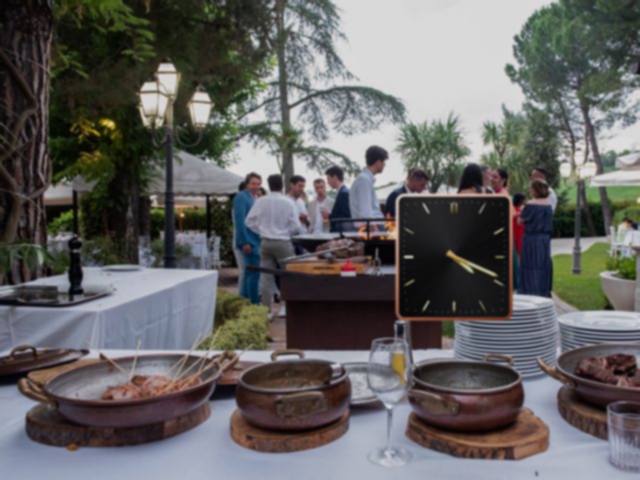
**4:19**
